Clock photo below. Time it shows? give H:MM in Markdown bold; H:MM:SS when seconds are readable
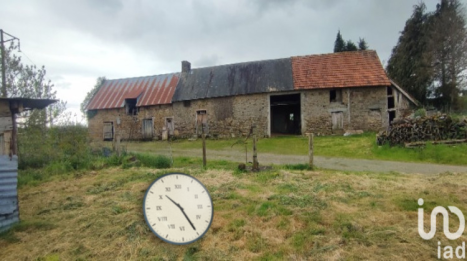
**10:25**
